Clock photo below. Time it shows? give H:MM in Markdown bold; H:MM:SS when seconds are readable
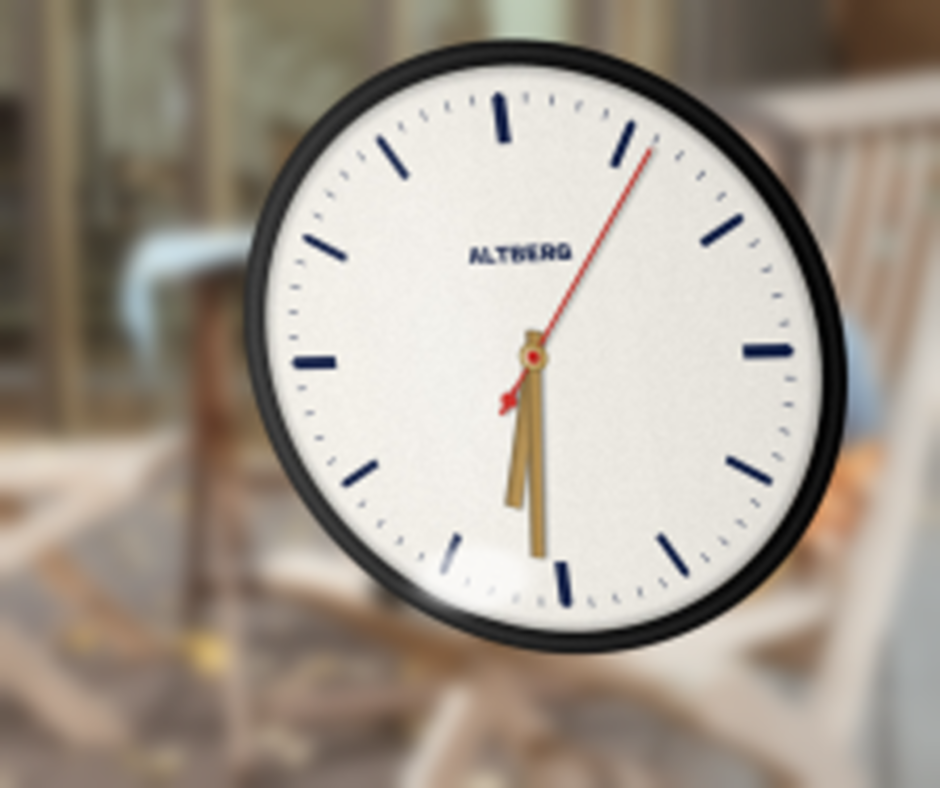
**6:31:06**
